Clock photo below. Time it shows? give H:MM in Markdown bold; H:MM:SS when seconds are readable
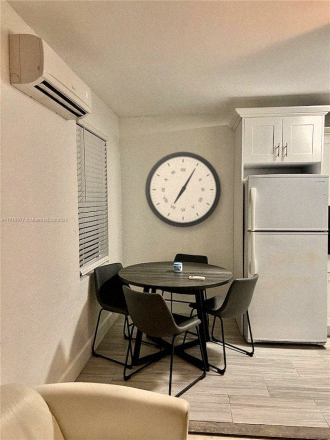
**7:05**
